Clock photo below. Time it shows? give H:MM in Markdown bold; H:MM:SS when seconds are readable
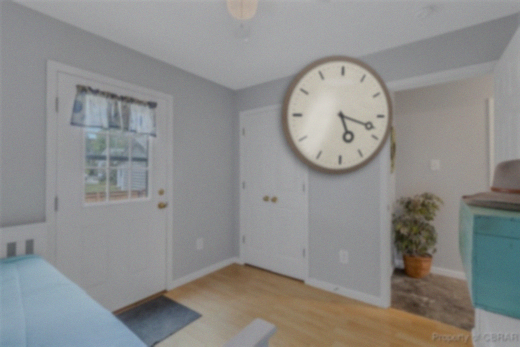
**5:18**
